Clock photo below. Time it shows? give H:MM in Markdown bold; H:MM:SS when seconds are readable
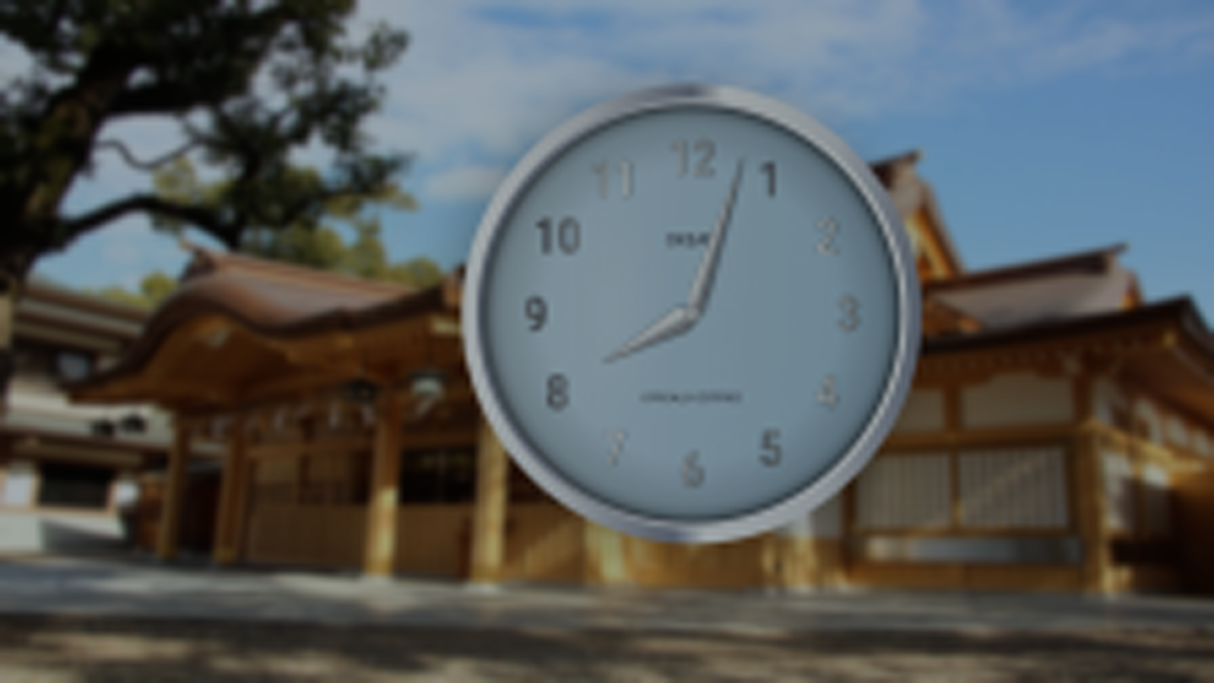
**8:03**
